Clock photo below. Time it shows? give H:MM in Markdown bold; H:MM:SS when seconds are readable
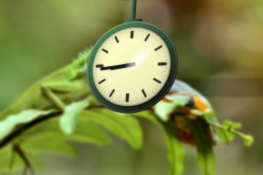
**8:44**
